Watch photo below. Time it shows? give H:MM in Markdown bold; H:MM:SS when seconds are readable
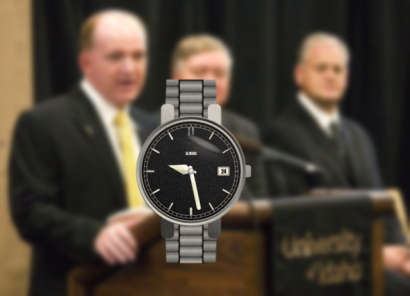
**9:28**
